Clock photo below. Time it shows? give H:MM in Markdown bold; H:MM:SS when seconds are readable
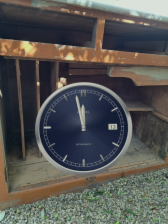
**11:58**
